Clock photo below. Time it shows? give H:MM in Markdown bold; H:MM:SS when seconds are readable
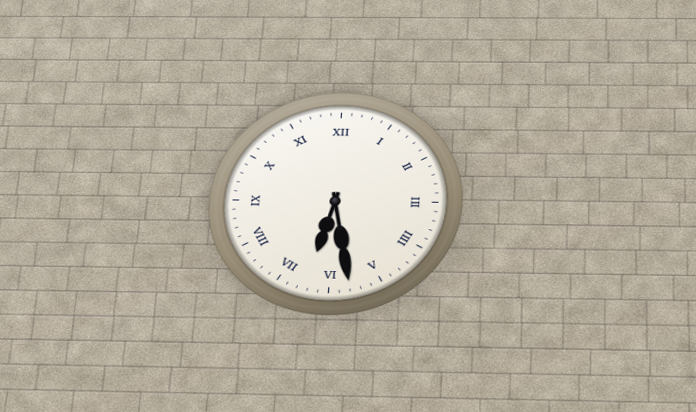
**6:28**
